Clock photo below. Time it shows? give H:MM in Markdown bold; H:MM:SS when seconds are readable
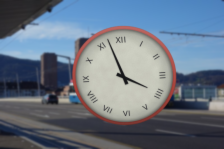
**3:57**
